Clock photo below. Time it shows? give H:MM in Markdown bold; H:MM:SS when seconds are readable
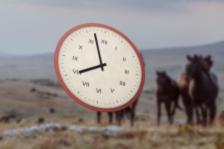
**7:57**
